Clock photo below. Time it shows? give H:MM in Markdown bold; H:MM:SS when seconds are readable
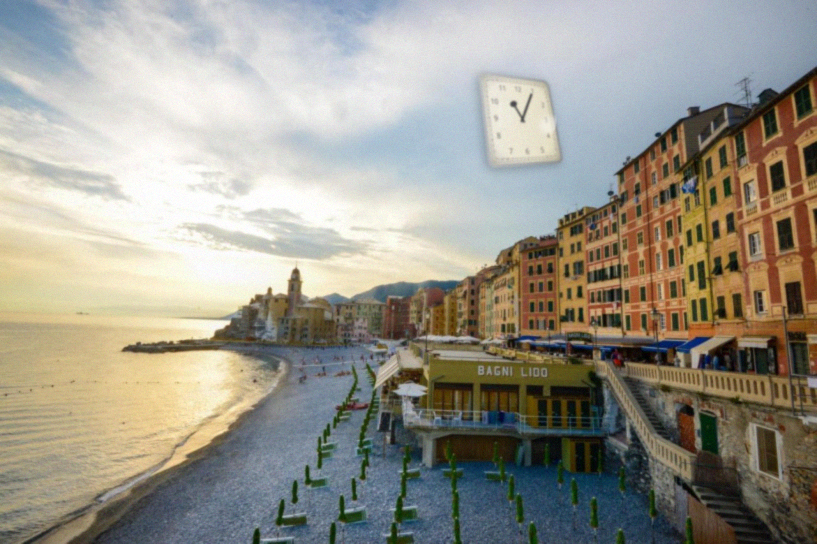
**11:05**
